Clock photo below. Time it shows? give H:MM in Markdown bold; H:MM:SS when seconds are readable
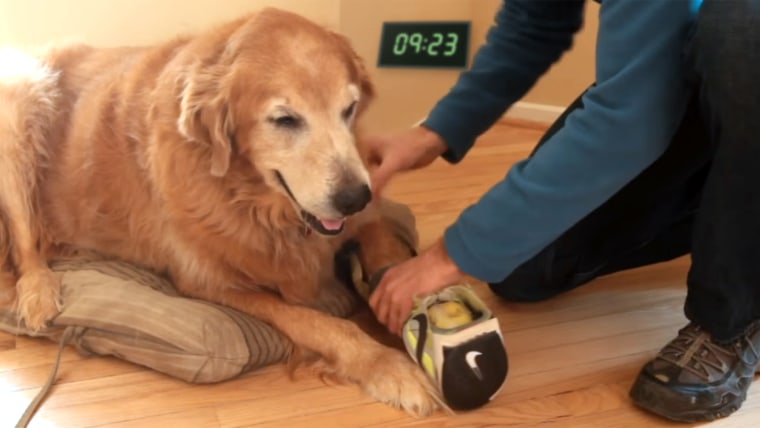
**9:23**
